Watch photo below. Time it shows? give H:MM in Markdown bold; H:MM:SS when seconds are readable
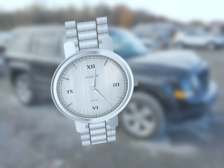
**12:24**
